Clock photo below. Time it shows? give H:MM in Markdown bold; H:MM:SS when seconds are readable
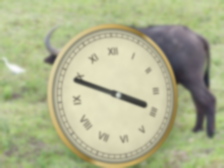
**3:49**
